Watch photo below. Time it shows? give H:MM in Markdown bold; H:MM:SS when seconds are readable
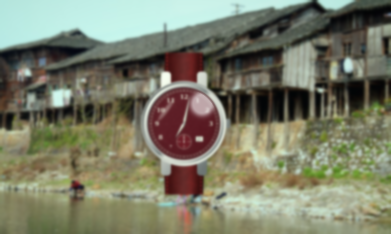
**7:02**
